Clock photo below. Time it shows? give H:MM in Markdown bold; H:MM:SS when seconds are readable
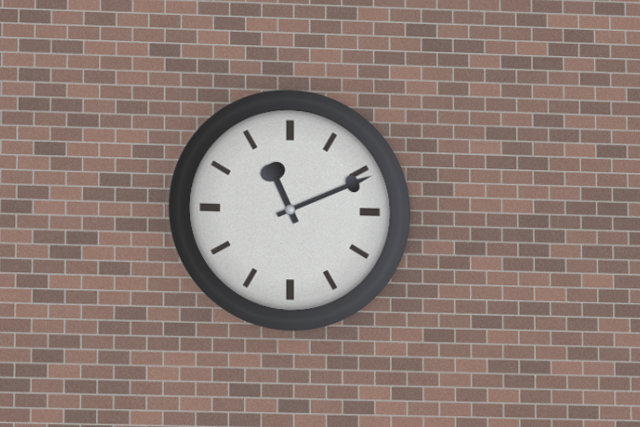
**11:11**
